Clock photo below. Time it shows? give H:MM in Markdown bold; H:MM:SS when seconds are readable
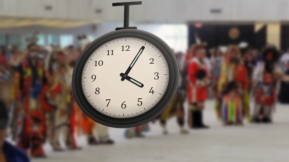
**4:05**
